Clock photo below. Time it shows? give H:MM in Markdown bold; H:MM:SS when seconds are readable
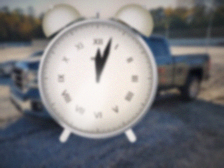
**12:03**
